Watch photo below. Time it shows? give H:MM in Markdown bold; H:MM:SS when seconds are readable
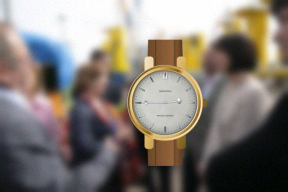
**2:45**
